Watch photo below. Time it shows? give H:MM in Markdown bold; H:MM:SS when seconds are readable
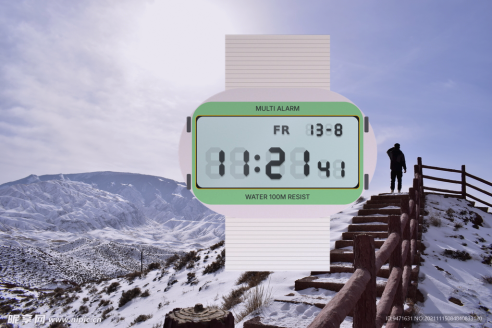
**11:21:41**
